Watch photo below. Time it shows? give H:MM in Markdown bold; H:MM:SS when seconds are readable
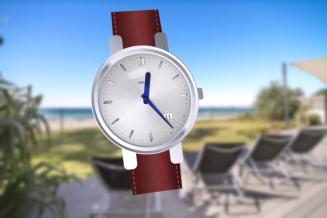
**12:24**
